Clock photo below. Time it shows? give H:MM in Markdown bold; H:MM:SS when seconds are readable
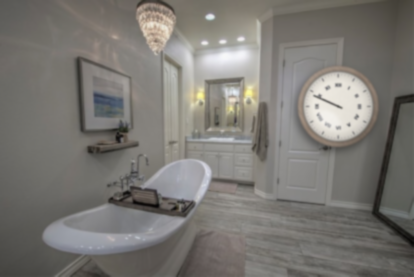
**9:49**
